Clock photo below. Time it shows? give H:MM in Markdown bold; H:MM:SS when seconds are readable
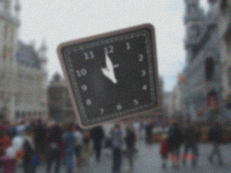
**10:59**
